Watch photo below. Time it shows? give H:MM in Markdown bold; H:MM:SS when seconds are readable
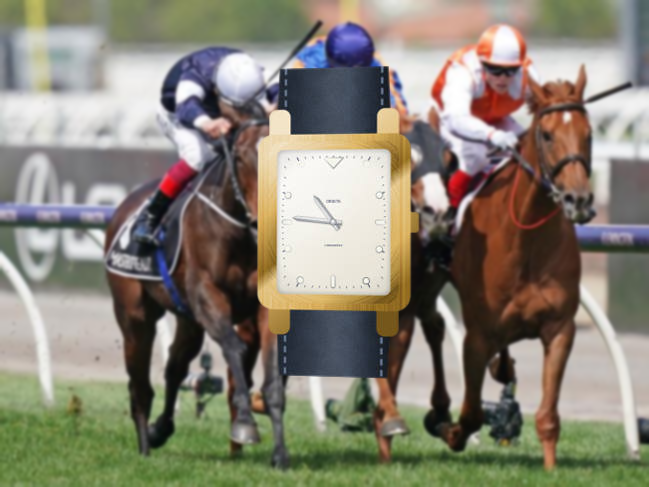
**10:46**
